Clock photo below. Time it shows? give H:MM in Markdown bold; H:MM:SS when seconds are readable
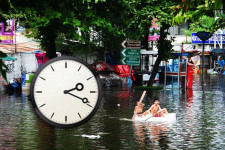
**2:19**
